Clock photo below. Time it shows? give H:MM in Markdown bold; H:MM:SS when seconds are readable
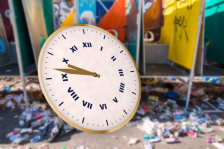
**9:47**
